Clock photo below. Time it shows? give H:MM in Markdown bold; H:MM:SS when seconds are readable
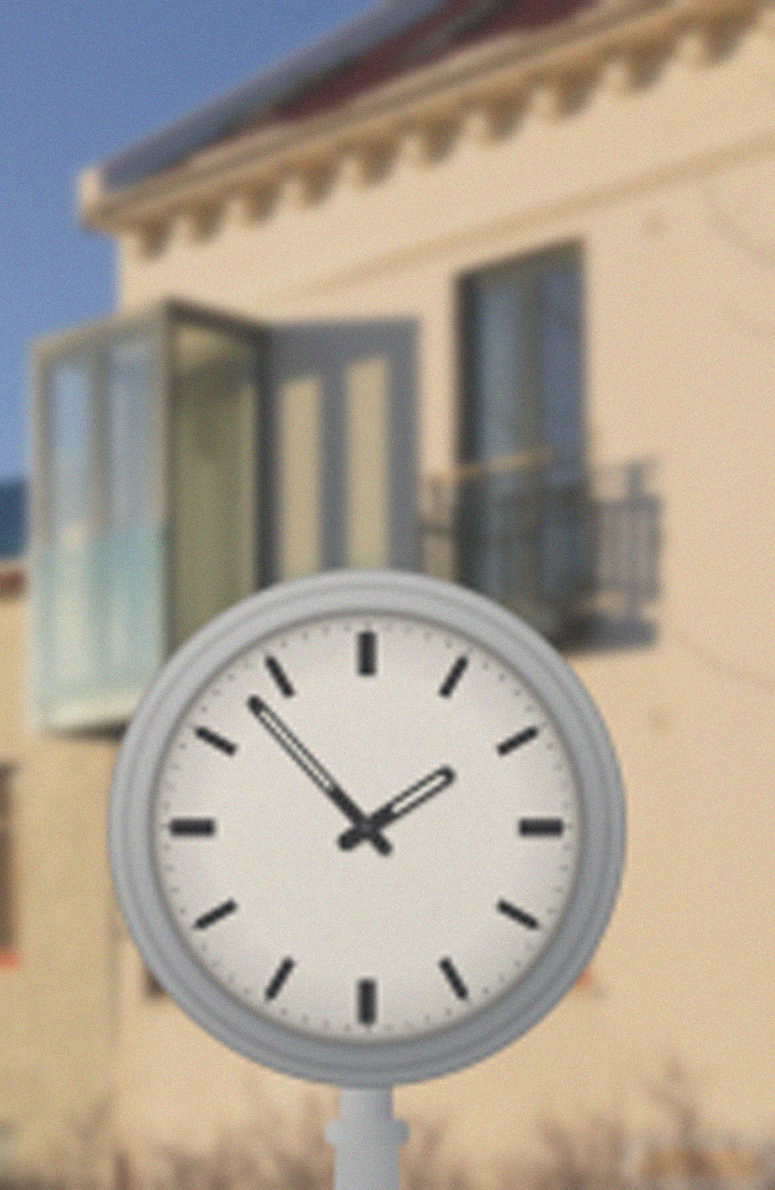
**1:53**
